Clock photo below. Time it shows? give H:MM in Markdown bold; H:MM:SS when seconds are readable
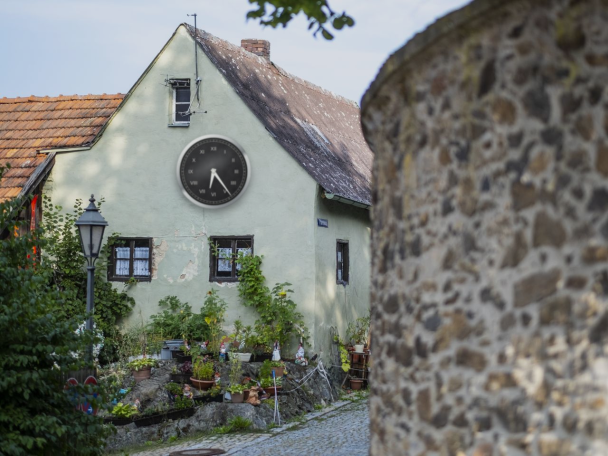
**6:24**
